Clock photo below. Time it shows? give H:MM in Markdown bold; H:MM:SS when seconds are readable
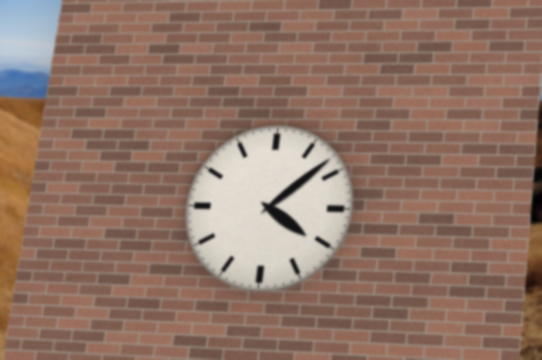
**4:08**
